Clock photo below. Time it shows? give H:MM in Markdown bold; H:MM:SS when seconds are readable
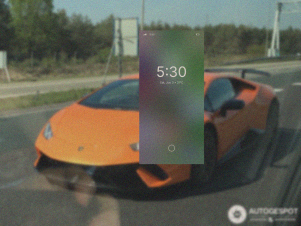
**5:30**
